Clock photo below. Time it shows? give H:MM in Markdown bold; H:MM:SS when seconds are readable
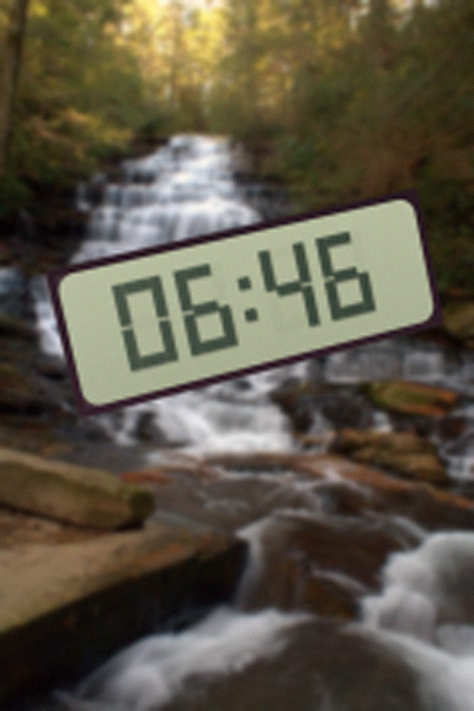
**6:46**
